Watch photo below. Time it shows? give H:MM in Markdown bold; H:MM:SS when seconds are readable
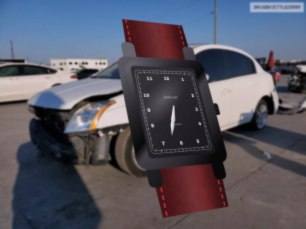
**6:33**
